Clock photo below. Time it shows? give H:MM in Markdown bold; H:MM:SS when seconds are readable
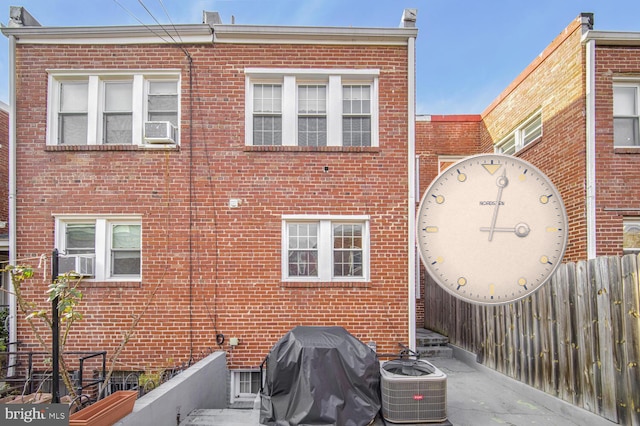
**3:02**
